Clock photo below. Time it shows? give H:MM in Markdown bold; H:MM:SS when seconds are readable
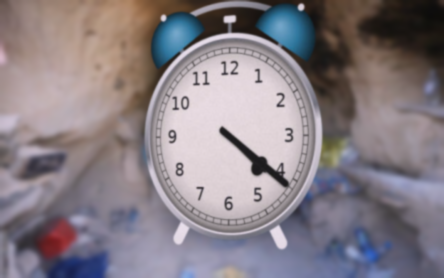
**4:21**
